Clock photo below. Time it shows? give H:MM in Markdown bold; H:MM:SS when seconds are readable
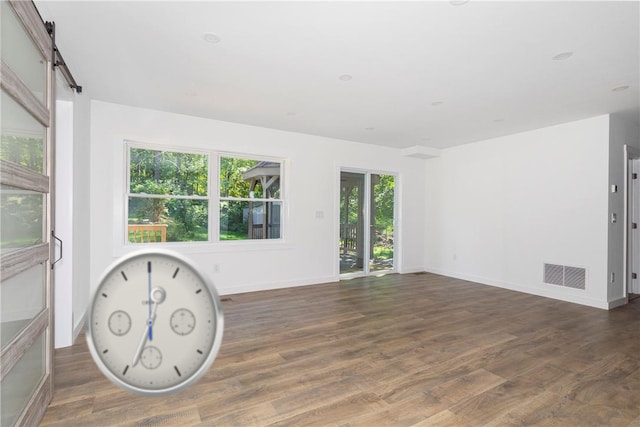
**12:34**
